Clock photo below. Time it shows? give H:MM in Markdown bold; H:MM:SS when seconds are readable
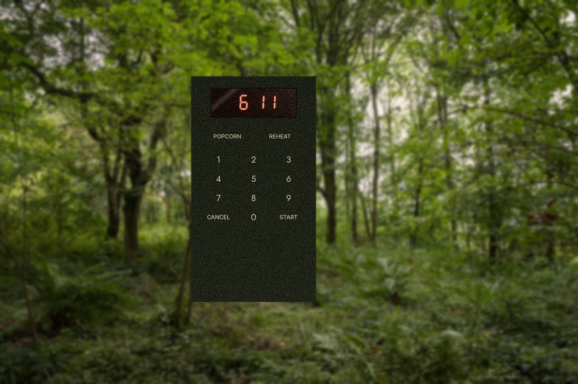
**6:11**
